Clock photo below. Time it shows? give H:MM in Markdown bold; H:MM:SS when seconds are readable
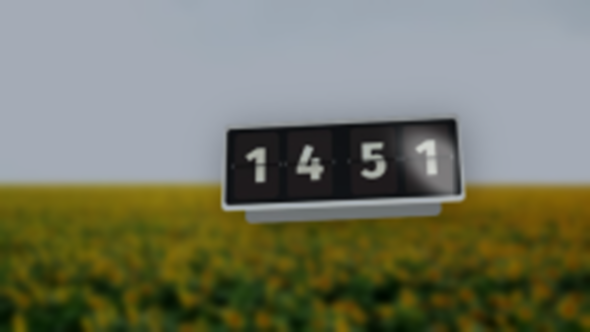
**14:51**
